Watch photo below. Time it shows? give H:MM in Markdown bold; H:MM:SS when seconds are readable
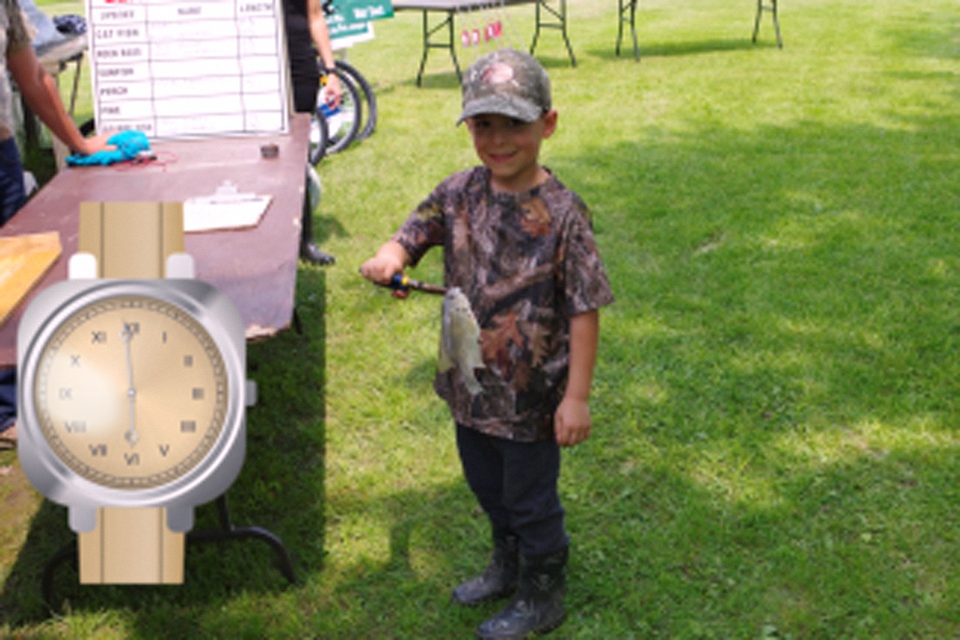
**5:59**
